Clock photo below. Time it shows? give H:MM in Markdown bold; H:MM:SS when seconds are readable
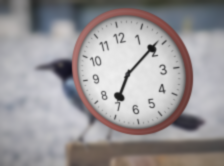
**7:09**
